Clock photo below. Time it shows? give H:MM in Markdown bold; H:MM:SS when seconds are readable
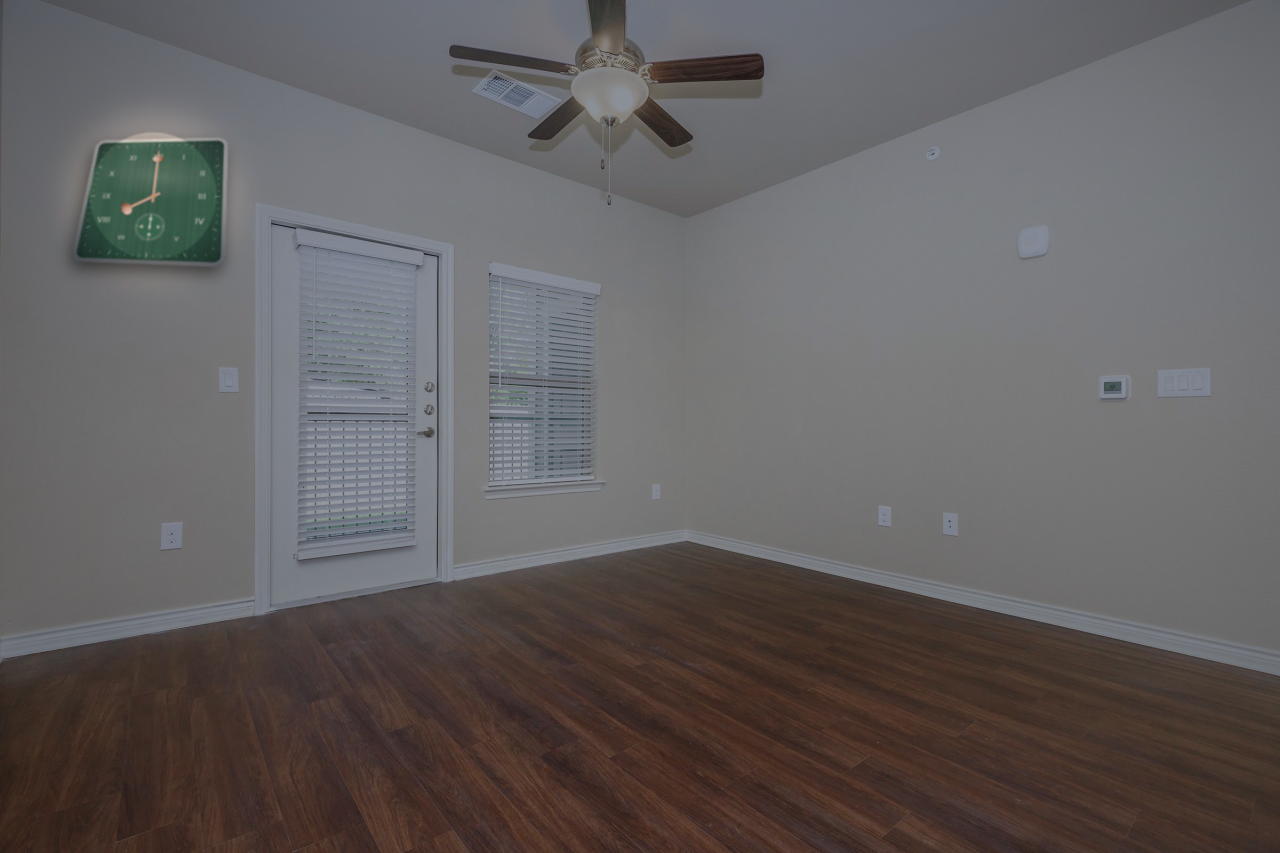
**8:00**
